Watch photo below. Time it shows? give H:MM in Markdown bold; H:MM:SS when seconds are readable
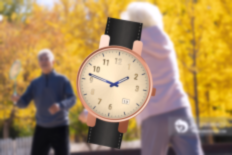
**1:47**
